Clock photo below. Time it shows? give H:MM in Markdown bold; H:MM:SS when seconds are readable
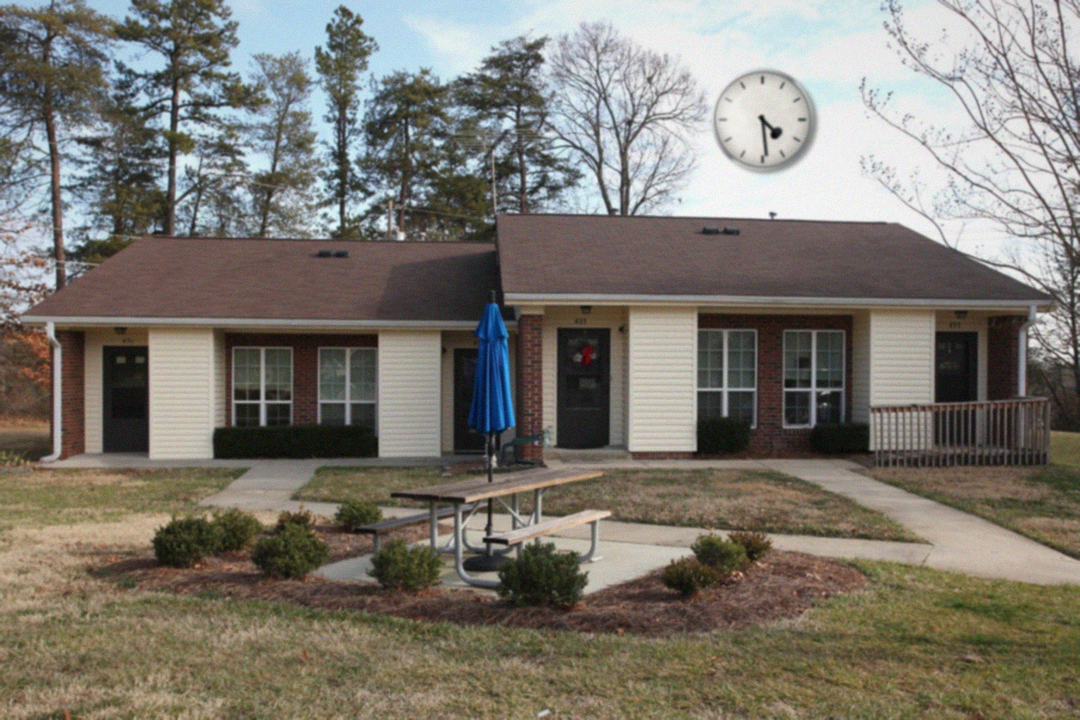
**4:29**
